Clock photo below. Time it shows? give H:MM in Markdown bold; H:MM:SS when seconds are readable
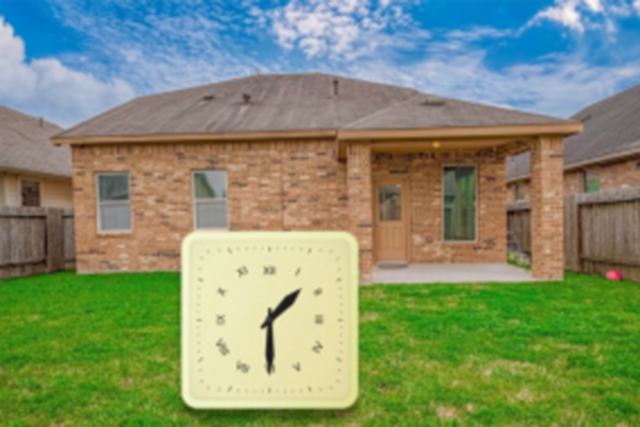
**1:30**
